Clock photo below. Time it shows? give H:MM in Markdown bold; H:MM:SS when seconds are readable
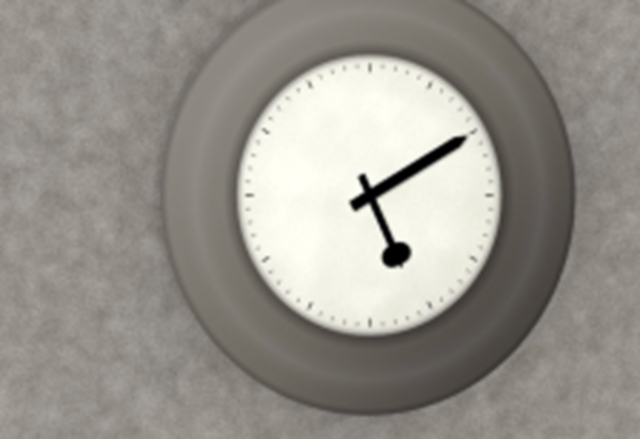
**5:10**
